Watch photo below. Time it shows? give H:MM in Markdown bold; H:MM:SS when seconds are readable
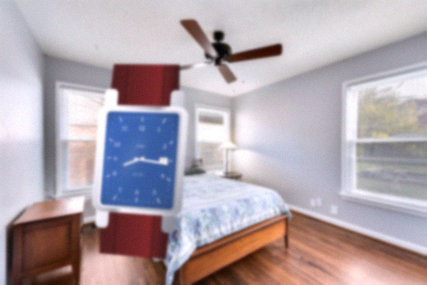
**8:16**
